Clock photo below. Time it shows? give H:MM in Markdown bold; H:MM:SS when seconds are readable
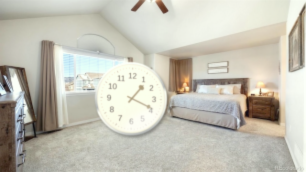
**1:19**
